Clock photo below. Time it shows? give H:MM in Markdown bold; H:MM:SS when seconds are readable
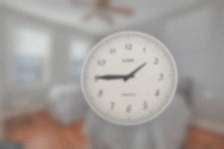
**1:45**
